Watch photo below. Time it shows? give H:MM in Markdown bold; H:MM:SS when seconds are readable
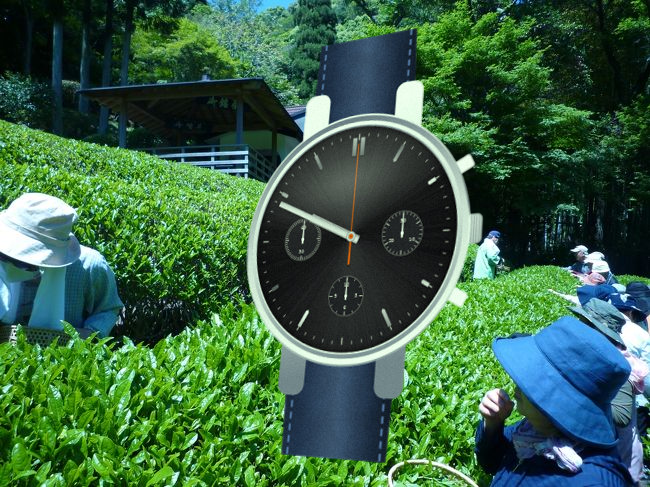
**9:49**
